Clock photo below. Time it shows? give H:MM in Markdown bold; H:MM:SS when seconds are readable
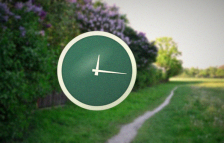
**12:16**
